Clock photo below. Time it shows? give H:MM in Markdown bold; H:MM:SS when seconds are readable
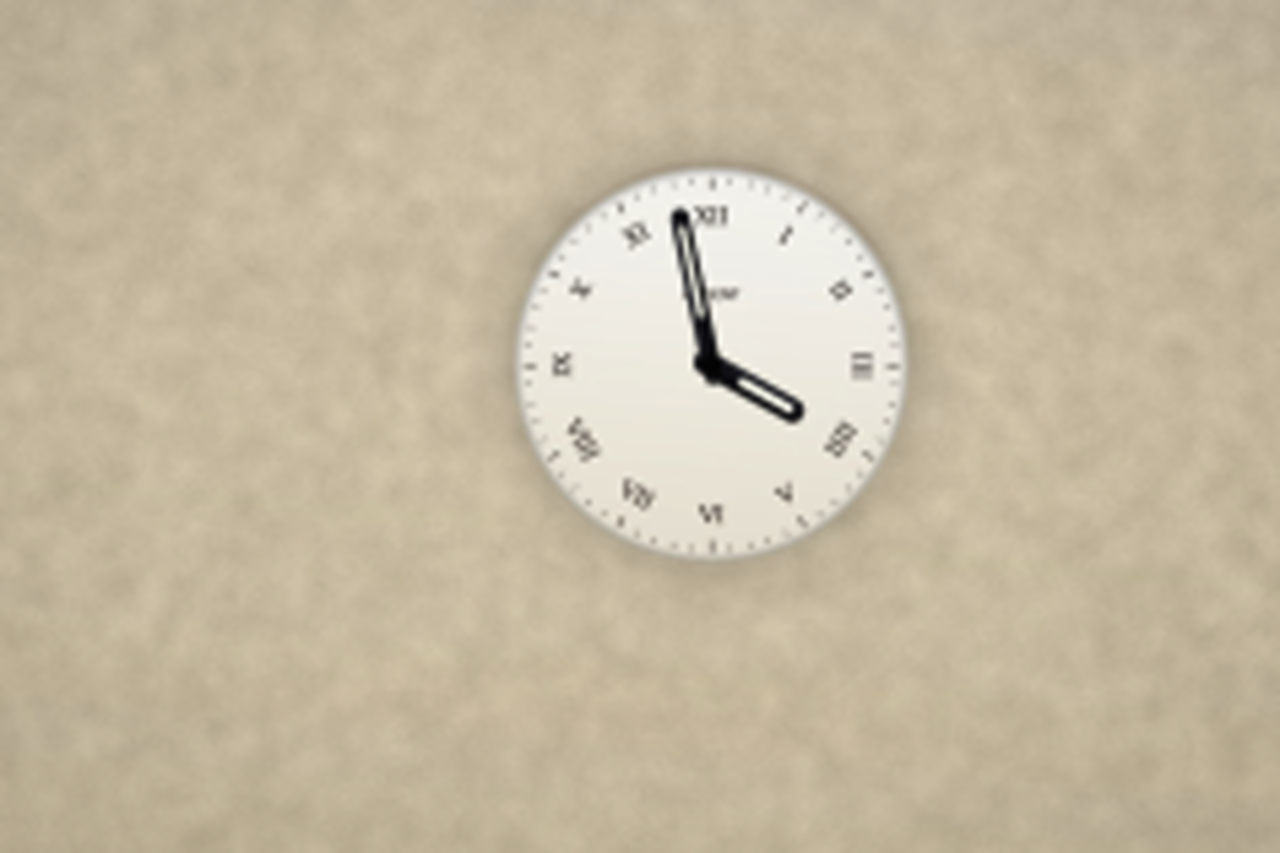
**3:58**
